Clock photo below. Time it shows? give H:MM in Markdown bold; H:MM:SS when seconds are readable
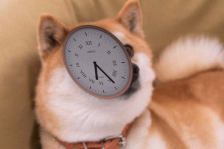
**6:24**
